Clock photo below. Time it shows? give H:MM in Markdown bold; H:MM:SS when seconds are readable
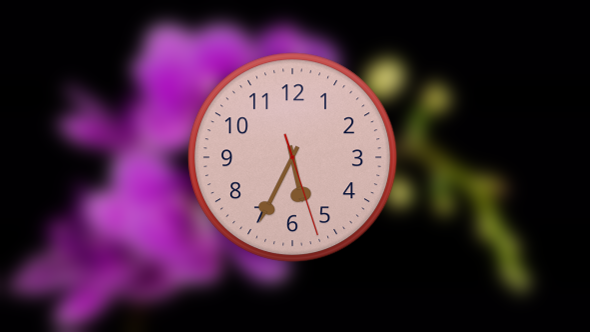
**5:34:27**
